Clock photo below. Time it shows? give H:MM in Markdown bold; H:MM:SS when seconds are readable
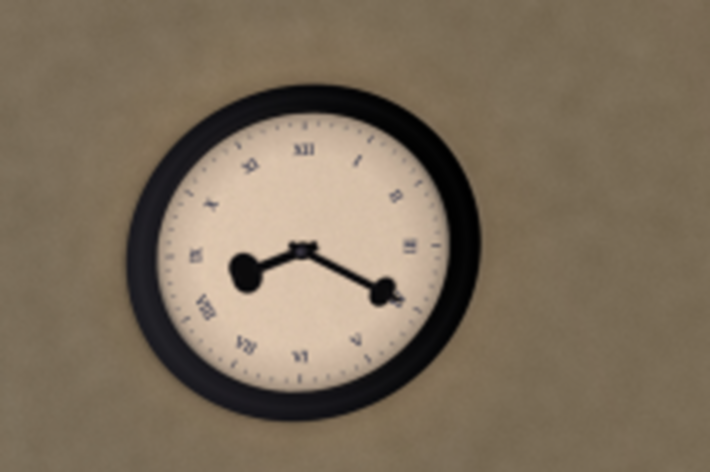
**8:20**
